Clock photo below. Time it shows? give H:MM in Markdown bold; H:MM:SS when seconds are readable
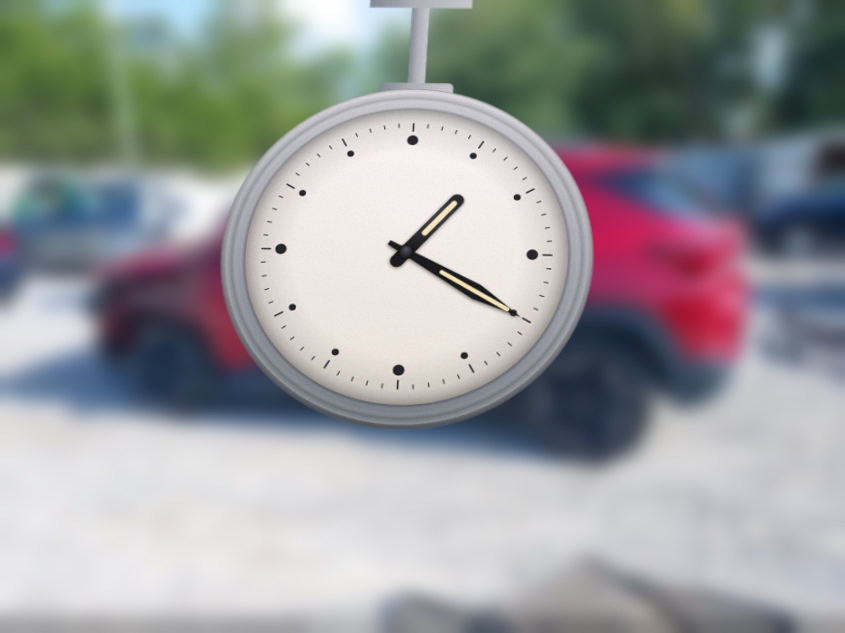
**1:20**
